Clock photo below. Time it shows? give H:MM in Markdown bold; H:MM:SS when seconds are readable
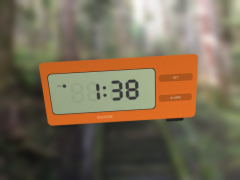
**1:38**
